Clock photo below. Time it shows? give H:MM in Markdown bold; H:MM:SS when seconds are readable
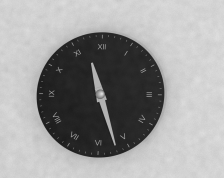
**11:27**
